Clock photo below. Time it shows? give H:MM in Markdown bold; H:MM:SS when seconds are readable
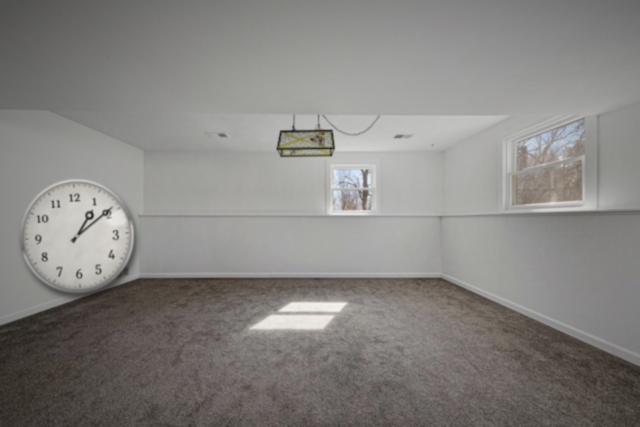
**1:09**
